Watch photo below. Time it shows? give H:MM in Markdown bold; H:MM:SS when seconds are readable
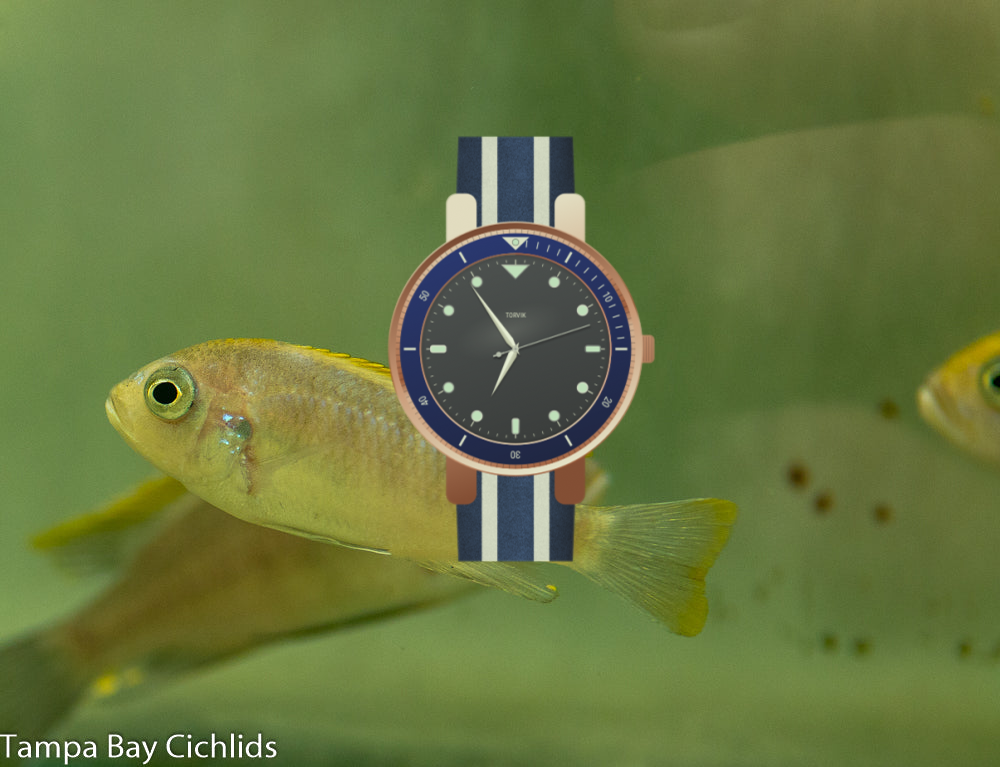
**6:54:12**
